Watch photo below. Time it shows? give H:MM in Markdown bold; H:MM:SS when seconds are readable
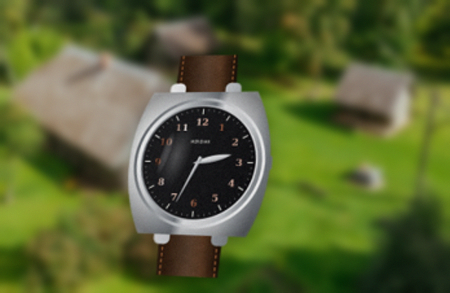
**2:34**
